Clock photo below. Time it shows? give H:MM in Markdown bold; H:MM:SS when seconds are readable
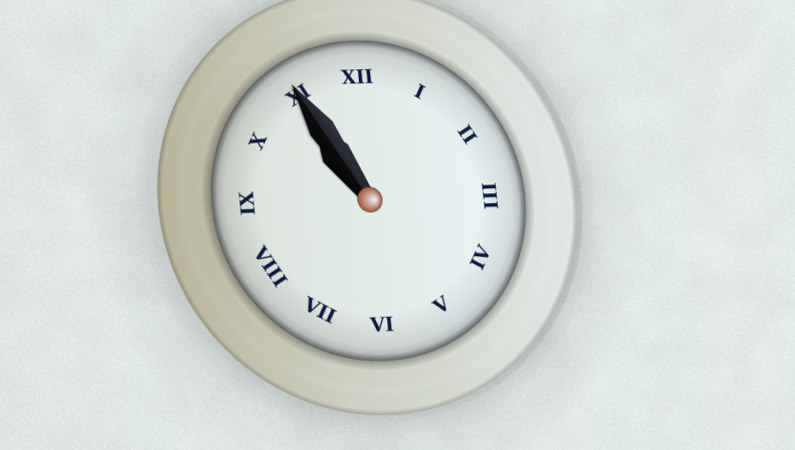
**10:55**
